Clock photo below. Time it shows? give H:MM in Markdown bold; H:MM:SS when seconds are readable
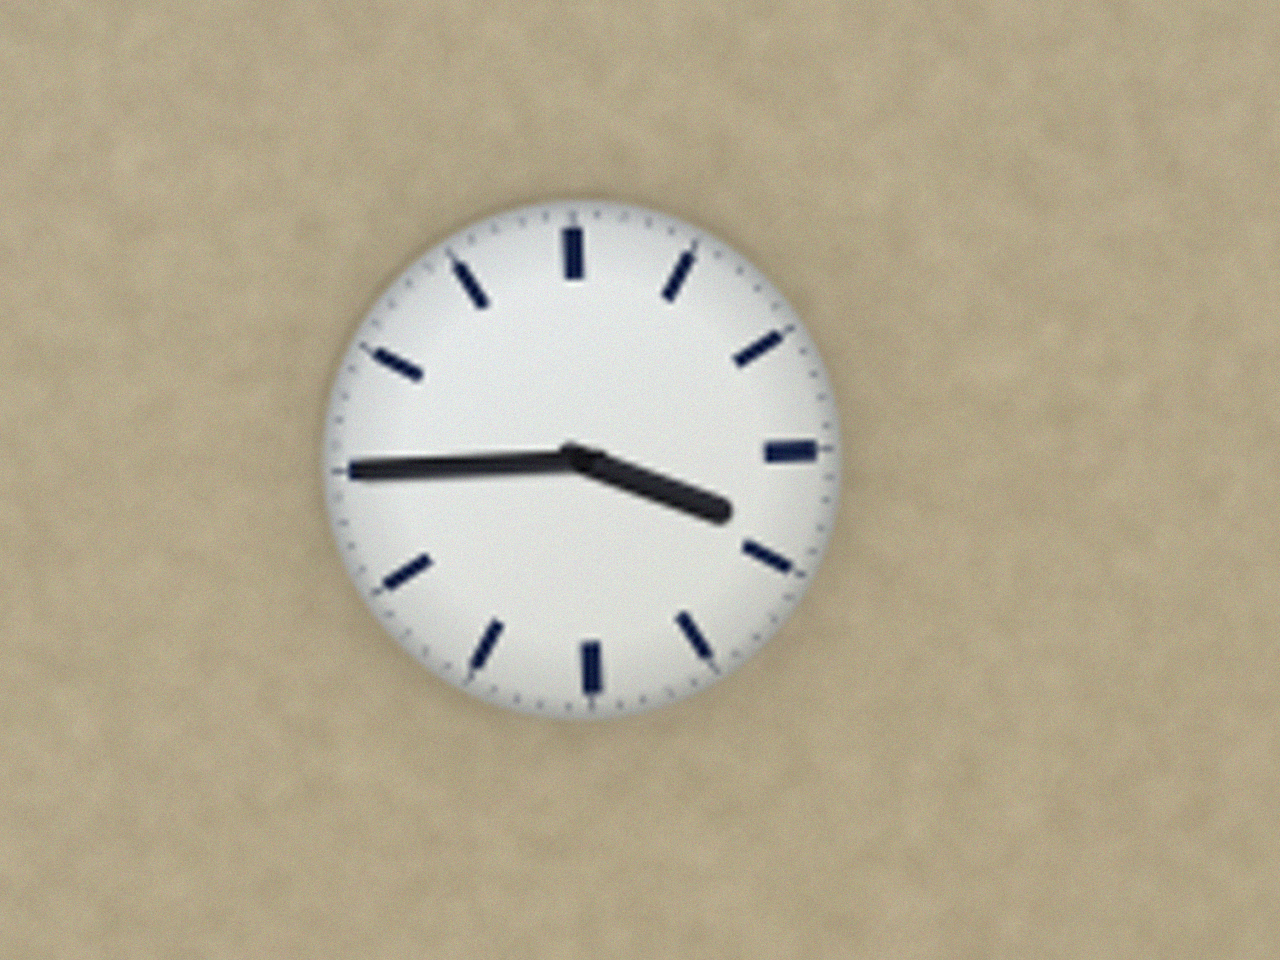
**3:45**
